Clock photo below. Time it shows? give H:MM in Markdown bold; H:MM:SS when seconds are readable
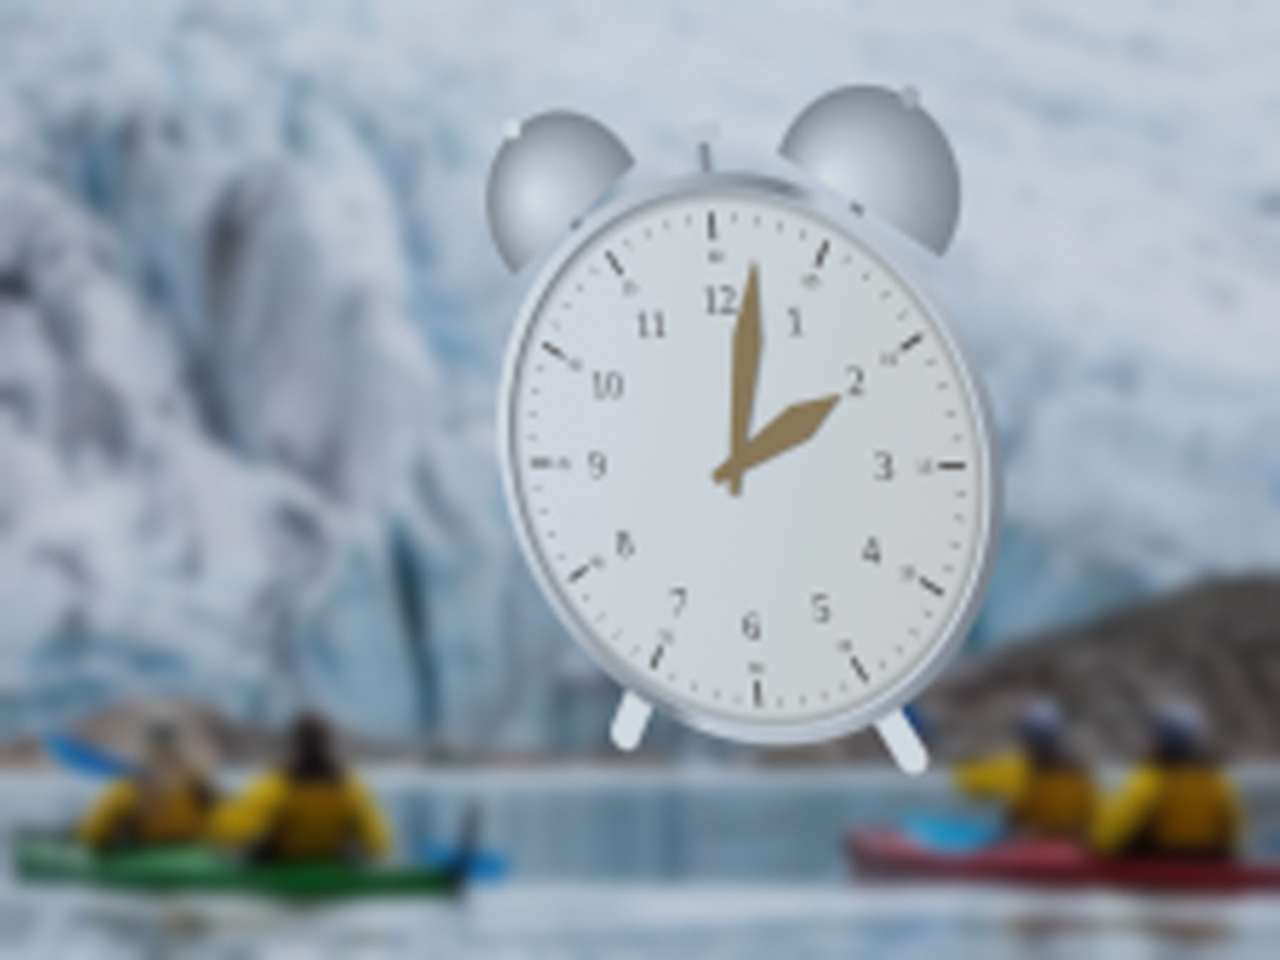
**2:02**
